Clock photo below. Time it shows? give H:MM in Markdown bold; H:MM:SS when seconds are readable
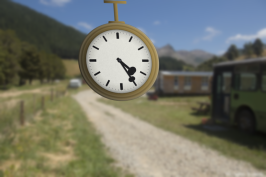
**4:25**
